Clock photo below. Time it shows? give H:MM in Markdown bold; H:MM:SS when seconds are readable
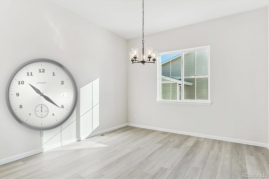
**10:21**
